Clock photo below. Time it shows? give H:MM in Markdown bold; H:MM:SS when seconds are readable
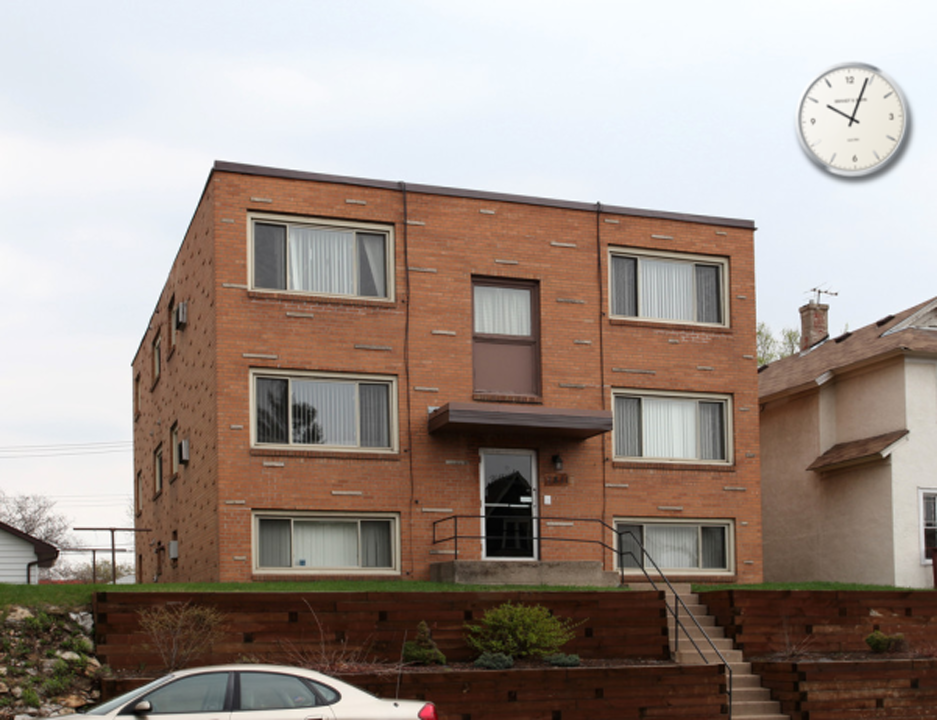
**10:04**
